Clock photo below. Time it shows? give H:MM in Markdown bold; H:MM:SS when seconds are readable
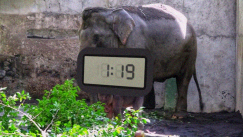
**1:19**
